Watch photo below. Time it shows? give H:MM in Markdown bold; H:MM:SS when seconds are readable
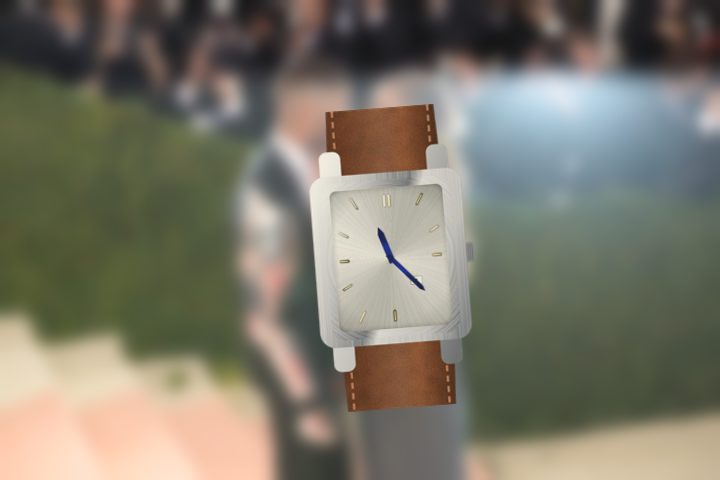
**11:23**
